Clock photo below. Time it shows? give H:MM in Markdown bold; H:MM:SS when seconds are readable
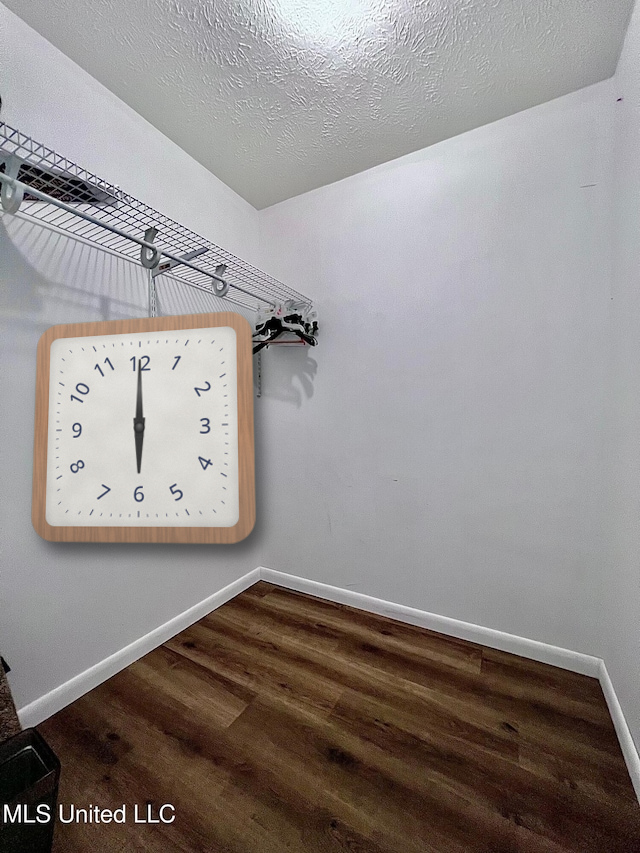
**6:00**
